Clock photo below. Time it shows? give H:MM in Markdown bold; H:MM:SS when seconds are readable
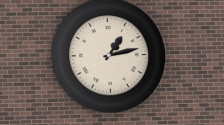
**1:13**
